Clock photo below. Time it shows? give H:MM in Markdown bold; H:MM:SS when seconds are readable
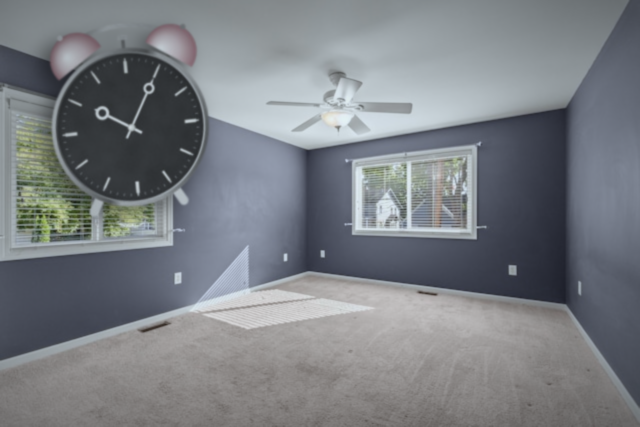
**10:05**
